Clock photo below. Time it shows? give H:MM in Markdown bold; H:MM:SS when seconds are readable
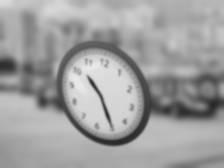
**10:25**
